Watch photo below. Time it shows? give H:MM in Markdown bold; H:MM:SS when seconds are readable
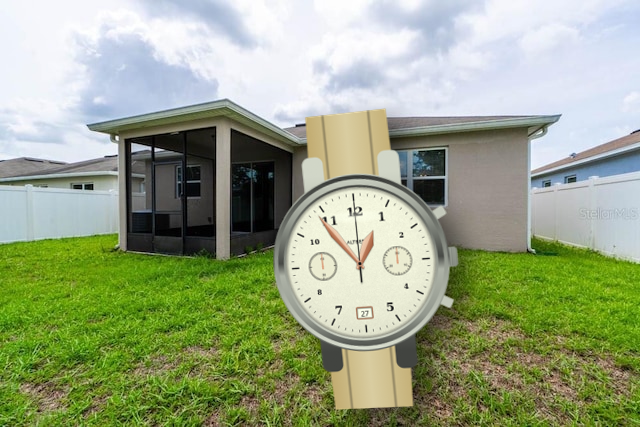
**12:54**
